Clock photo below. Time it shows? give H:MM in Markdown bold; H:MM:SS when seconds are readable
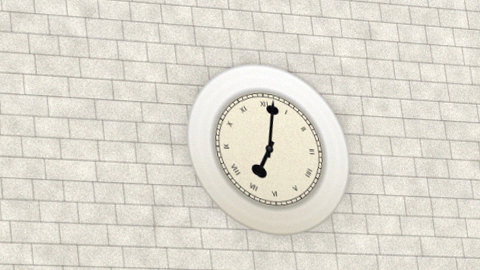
**7:02**
